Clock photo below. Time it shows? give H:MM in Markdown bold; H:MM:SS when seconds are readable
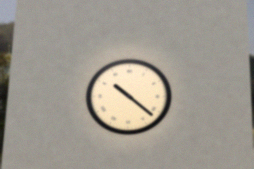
**10:22**
